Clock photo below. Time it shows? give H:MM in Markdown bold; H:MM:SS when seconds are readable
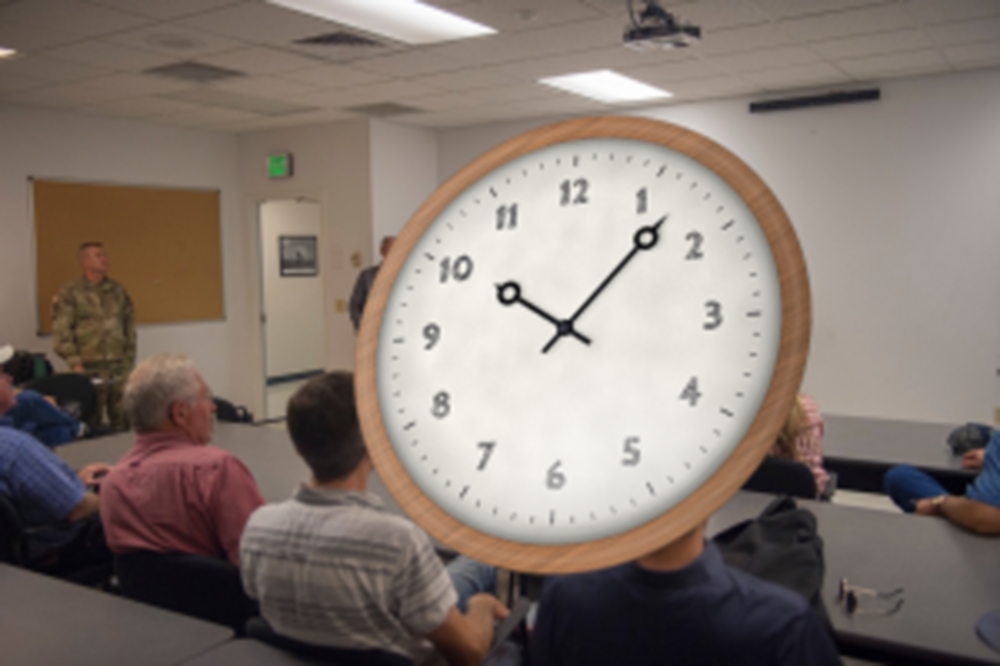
**10:07**
